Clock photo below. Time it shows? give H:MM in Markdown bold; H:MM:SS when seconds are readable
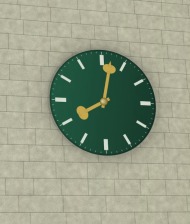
**8:02**
